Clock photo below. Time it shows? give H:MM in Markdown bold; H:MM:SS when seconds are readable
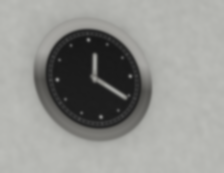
**12:21**
